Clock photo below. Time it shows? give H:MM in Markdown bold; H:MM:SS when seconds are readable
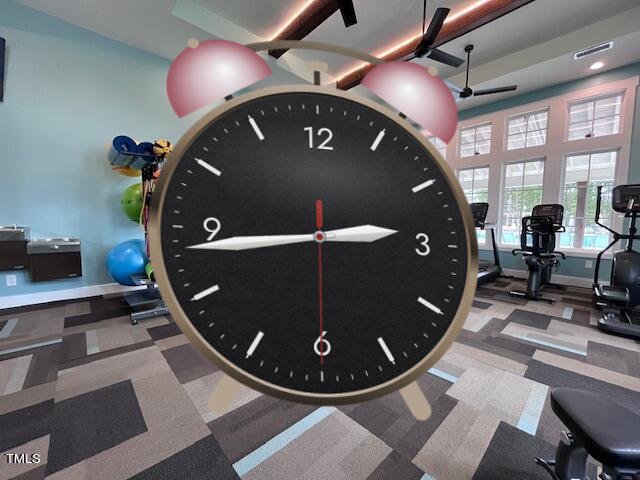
**2:43:30**
